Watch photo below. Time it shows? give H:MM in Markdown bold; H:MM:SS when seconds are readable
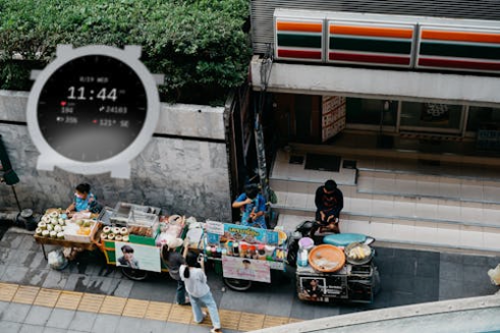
**11:44**
